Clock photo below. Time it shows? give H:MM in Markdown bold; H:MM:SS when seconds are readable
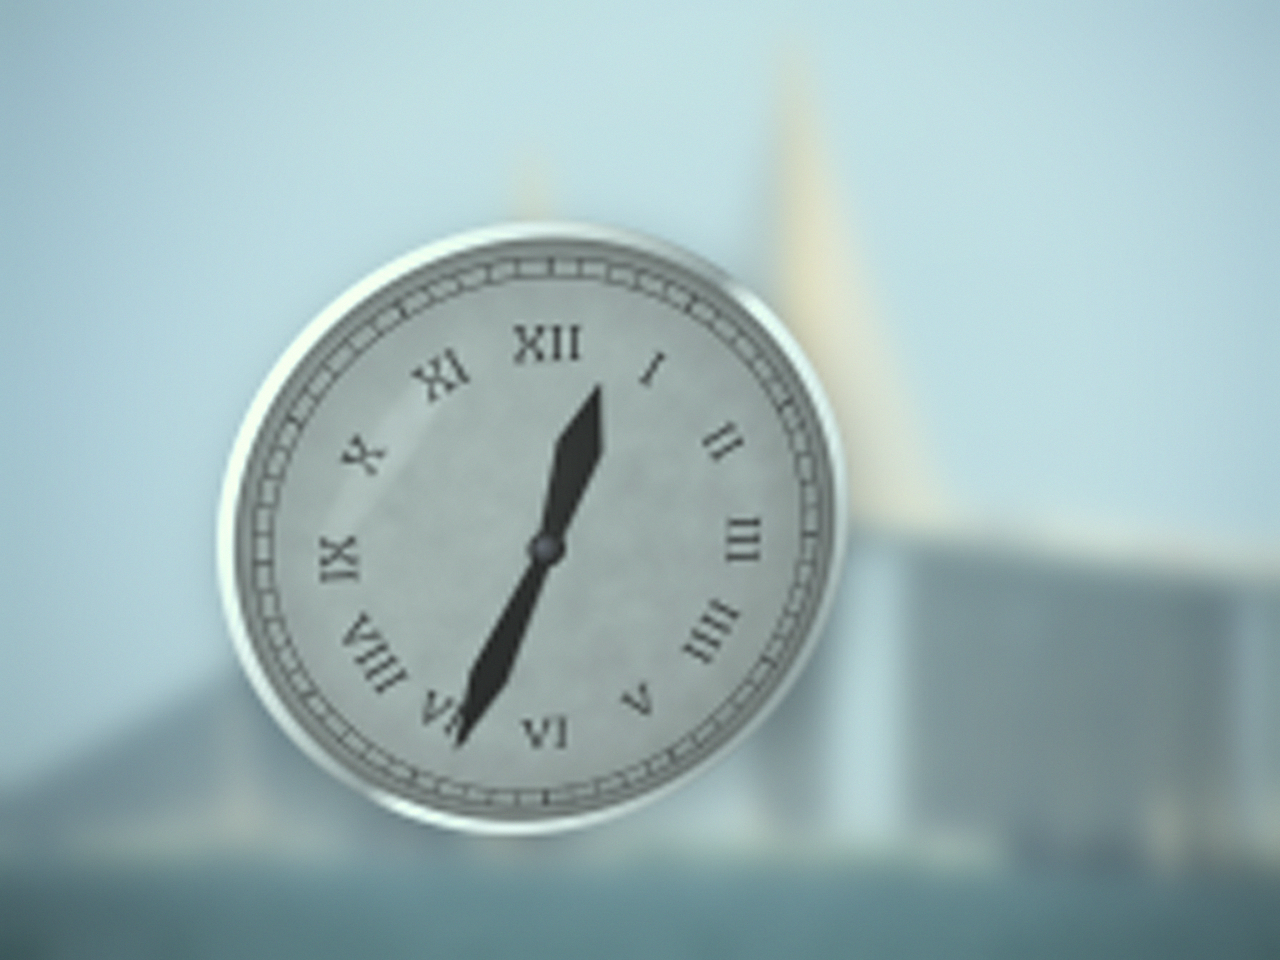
**12:34**
